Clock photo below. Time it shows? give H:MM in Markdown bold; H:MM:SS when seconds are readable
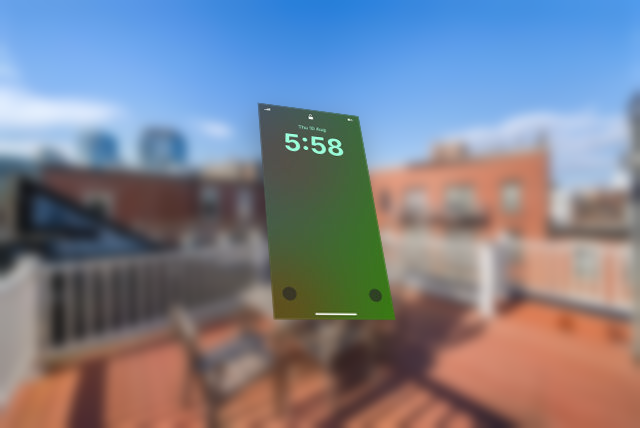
**5:58**
